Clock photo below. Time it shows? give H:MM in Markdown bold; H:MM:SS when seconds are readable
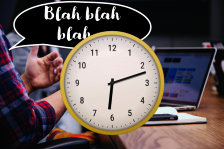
**6:12**
